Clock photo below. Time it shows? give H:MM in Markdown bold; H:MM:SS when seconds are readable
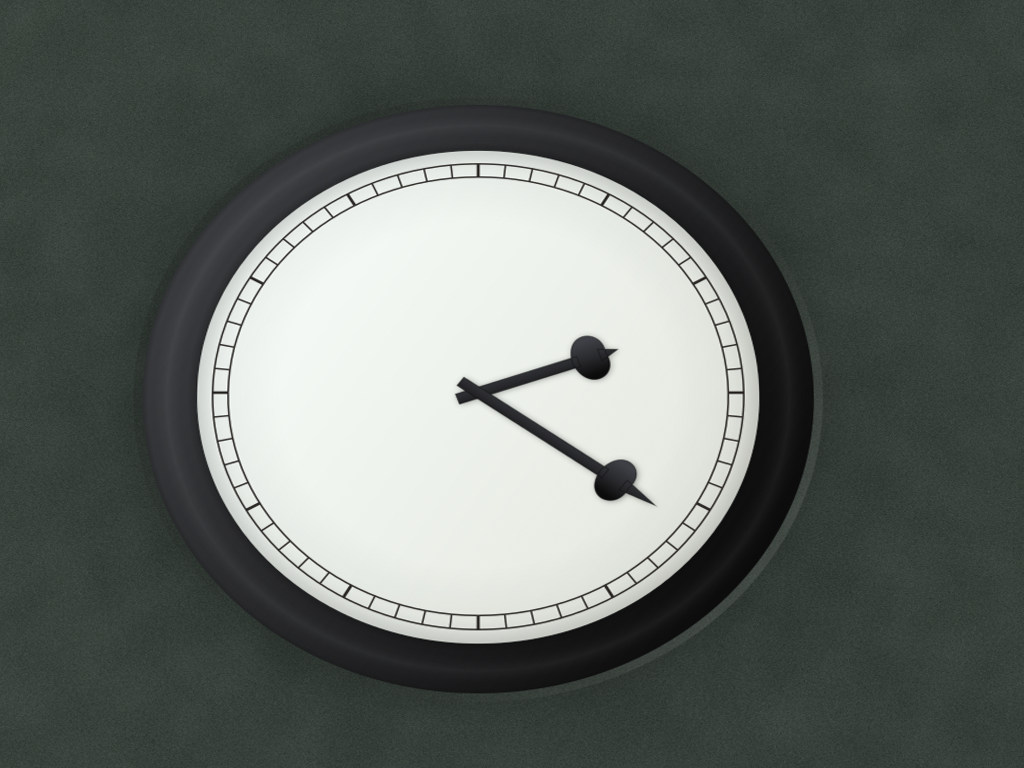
**2:21**
